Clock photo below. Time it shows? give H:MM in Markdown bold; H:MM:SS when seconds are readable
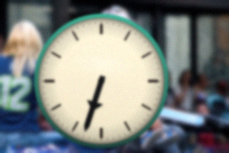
**6:33**
